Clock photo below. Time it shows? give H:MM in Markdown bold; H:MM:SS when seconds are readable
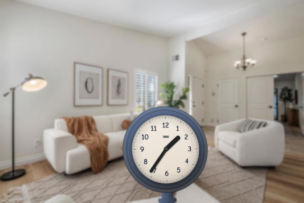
**1:36**
